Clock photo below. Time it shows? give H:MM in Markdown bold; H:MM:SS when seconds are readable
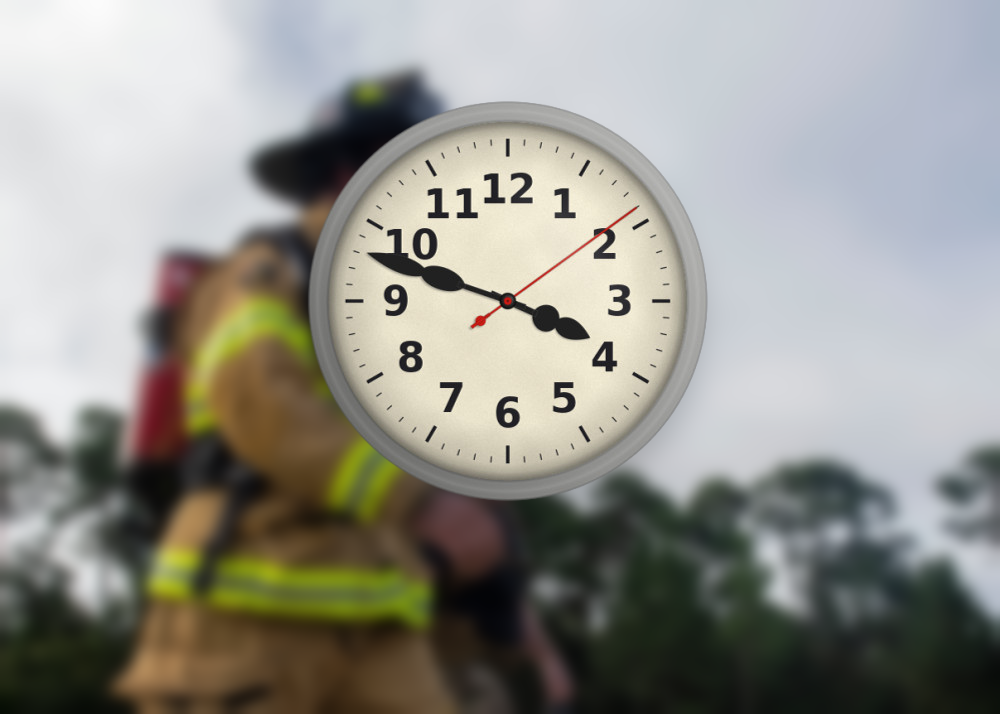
**3:48:09**
